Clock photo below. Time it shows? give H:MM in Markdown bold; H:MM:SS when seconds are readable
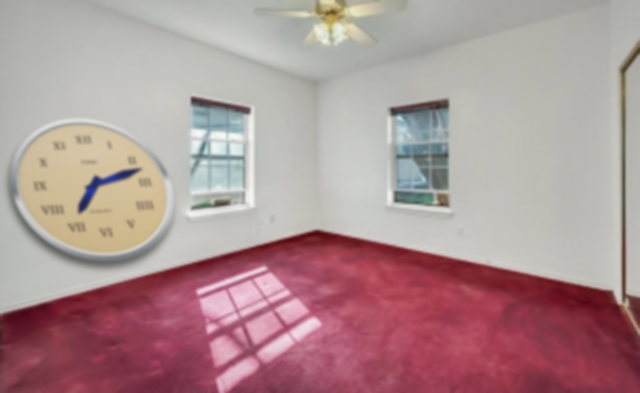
**7:12**
